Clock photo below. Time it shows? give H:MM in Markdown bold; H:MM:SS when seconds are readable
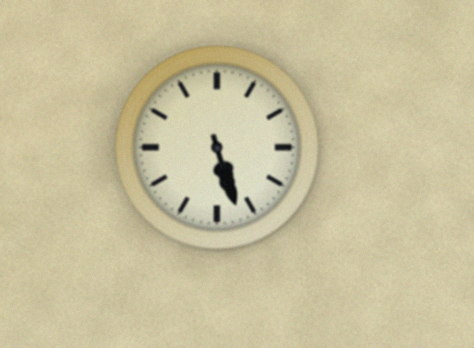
**5:27**
